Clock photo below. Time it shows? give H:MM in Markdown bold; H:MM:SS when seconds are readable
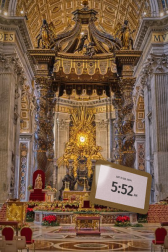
**5:52**
